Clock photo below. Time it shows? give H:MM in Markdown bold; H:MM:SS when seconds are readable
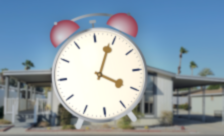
**4:04**
